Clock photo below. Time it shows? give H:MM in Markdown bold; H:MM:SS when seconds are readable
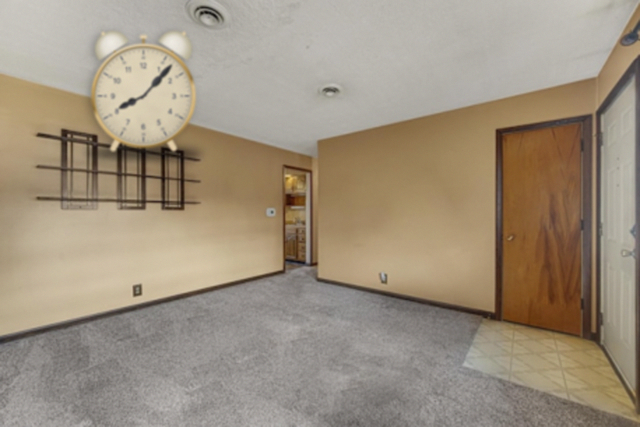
**8:07**
